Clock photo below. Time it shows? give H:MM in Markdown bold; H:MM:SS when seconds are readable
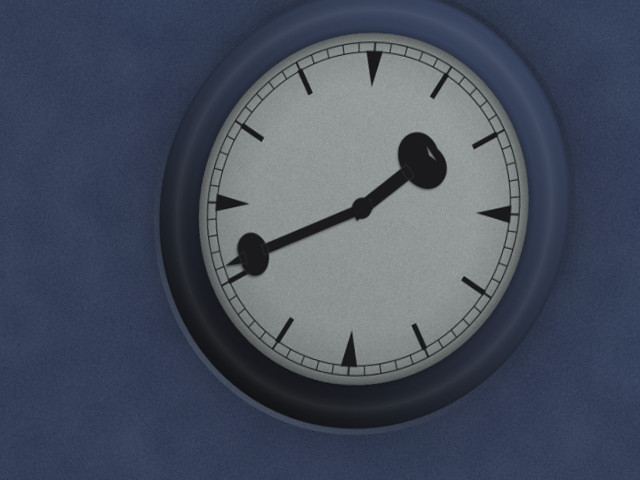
**1:41**
